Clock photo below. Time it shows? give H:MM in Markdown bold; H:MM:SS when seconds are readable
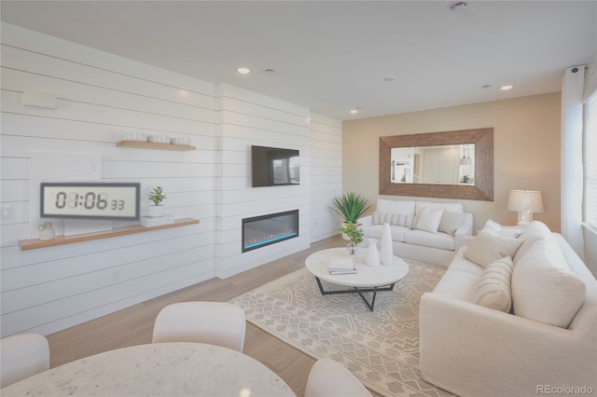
**1:06:33**
